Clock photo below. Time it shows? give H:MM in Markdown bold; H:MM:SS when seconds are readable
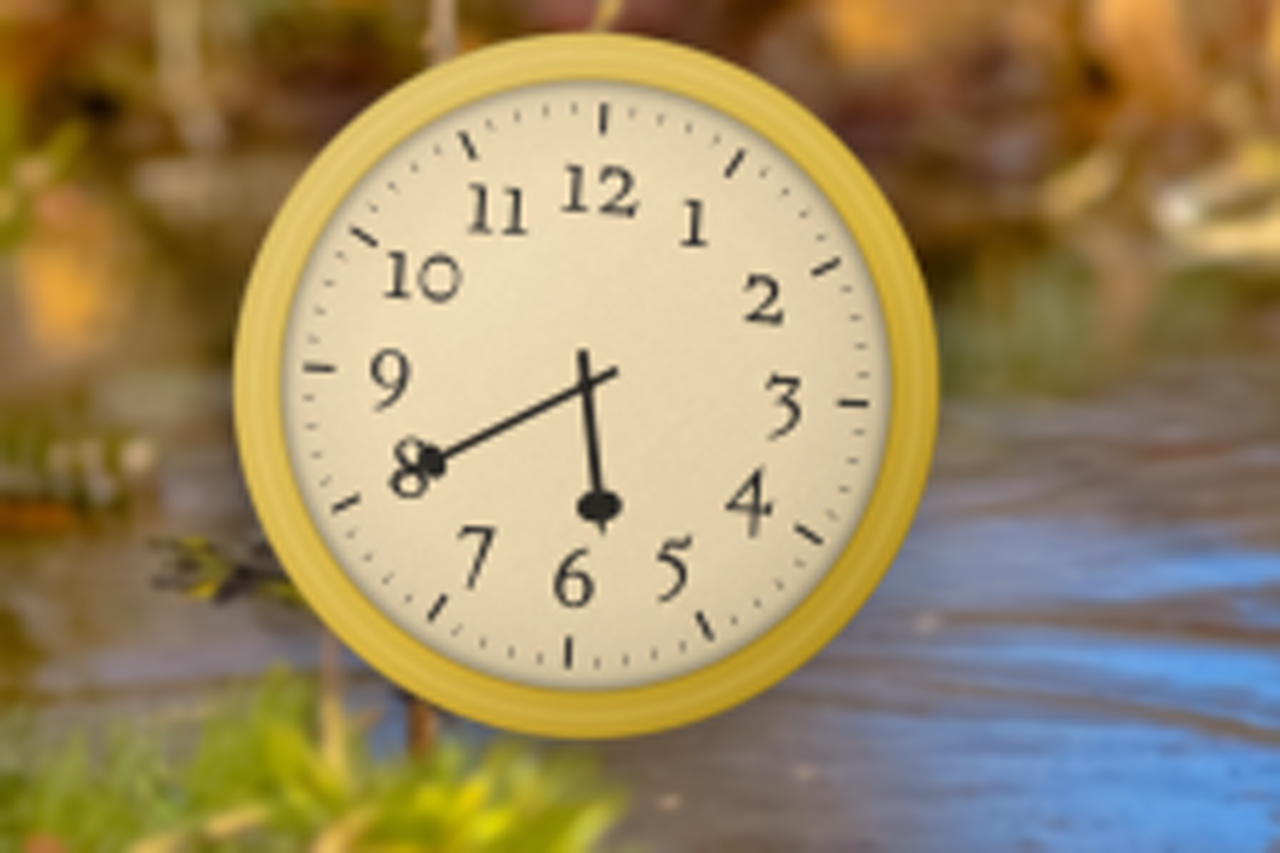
**5:40**
